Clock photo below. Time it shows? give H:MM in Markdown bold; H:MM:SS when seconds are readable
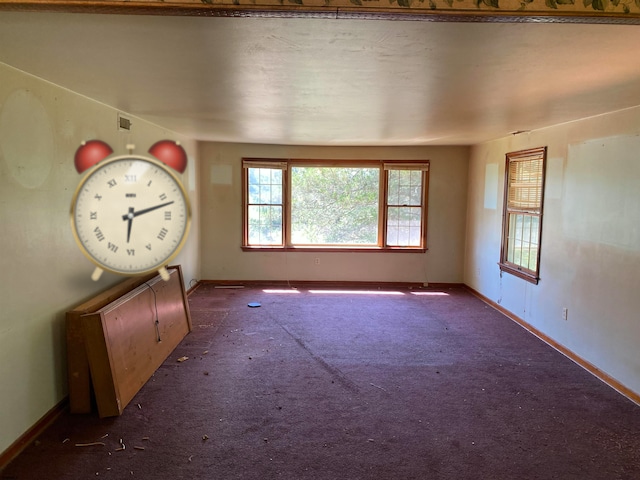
**6:12**
